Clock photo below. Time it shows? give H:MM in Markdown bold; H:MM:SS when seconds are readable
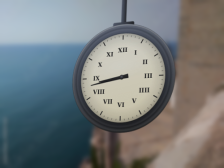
**8:43**
